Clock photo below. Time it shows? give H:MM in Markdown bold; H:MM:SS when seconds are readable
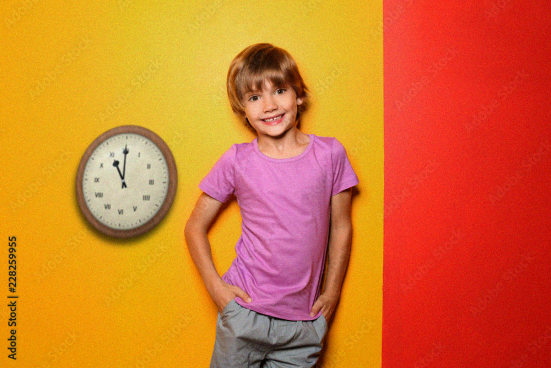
**11:00**
